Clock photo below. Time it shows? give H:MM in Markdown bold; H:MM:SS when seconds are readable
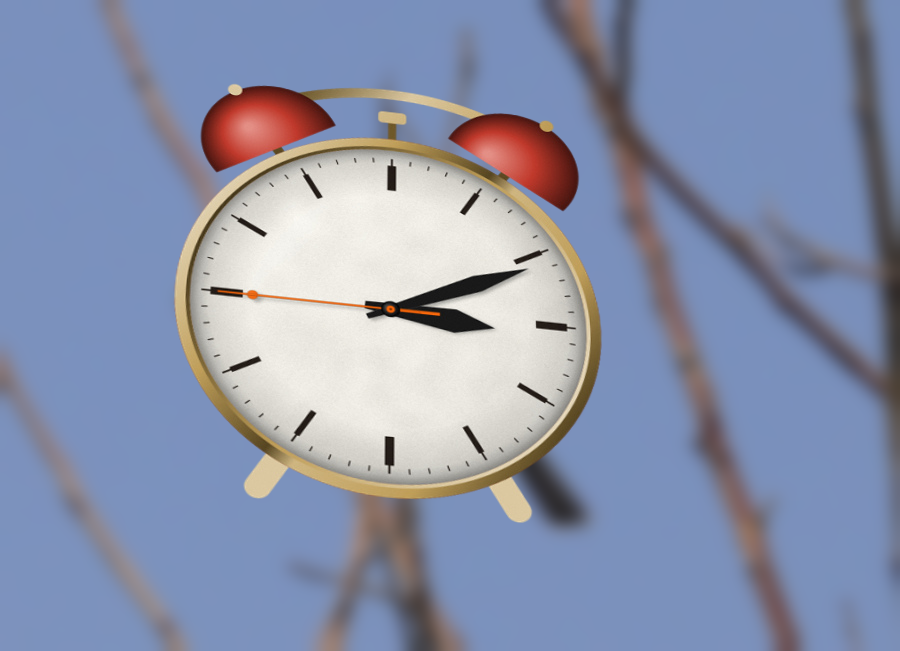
**3:10:45**
